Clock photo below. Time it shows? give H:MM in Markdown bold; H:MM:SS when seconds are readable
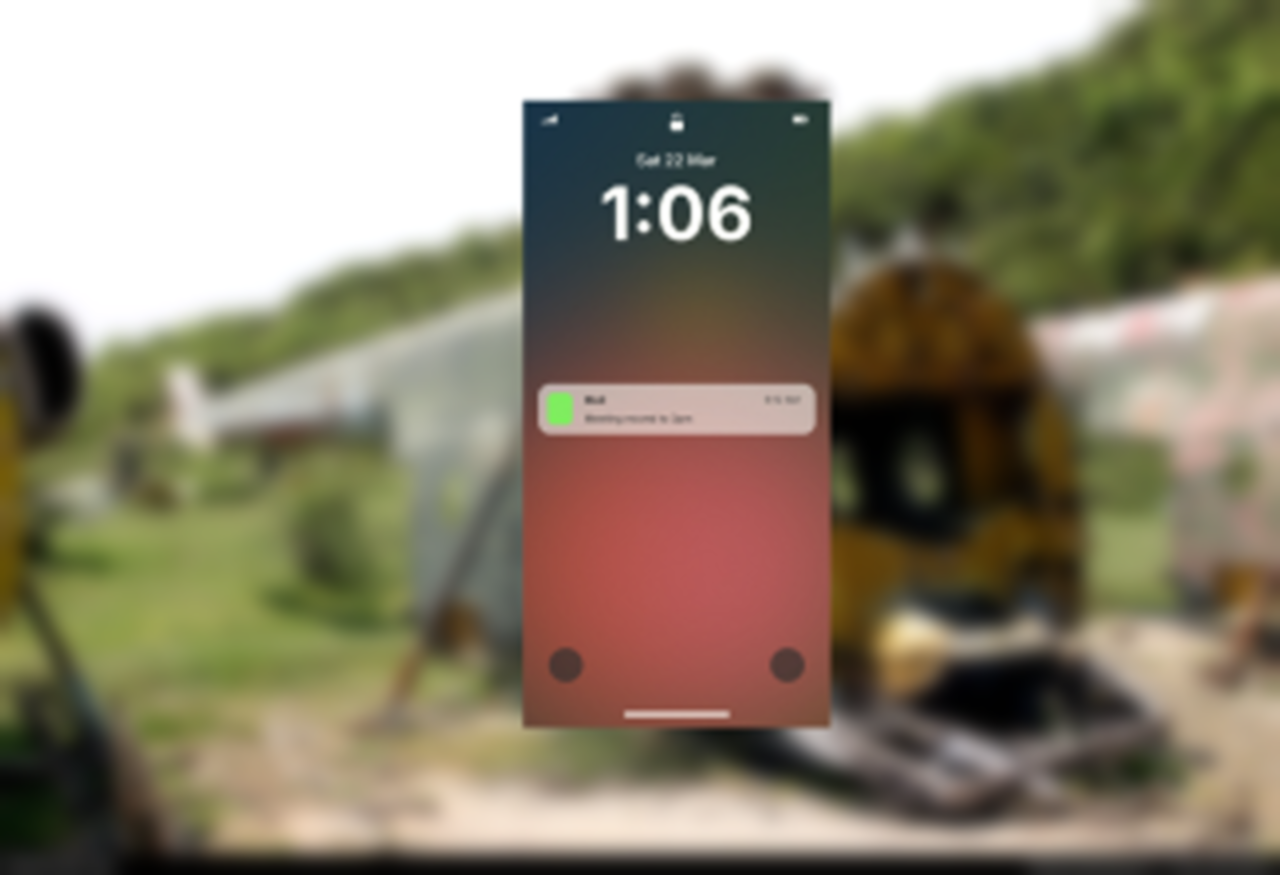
**1:06**
